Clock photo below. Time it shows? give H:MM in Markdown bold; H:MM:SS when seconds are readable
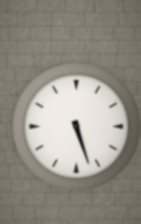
**5:27**
